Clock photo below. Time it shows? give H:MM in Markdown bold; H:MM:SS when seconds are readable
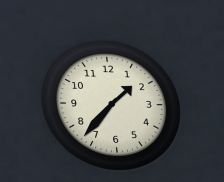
**1:37**
